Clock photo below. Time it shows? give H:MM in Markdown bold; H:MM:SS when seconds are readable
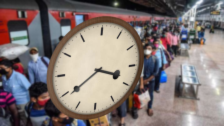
**3:39**
